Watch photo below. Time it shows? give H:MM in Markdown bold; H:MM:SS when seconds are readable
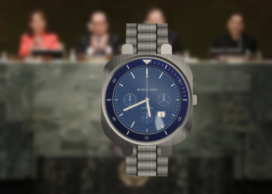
**5:41**
